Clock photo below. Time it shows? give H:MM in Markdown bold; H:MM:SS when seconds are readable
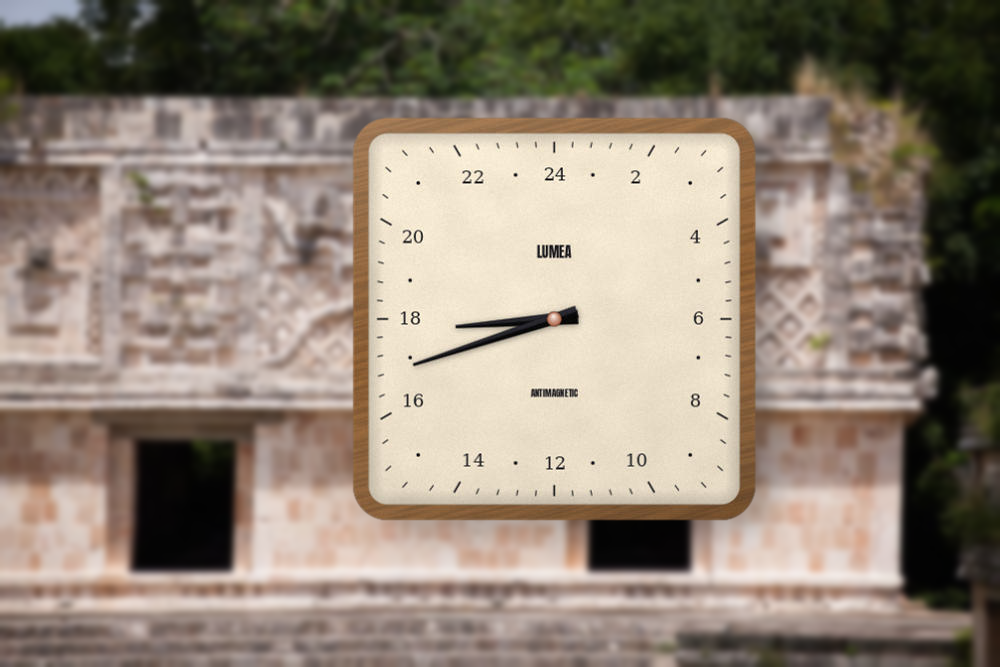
**17:42**
